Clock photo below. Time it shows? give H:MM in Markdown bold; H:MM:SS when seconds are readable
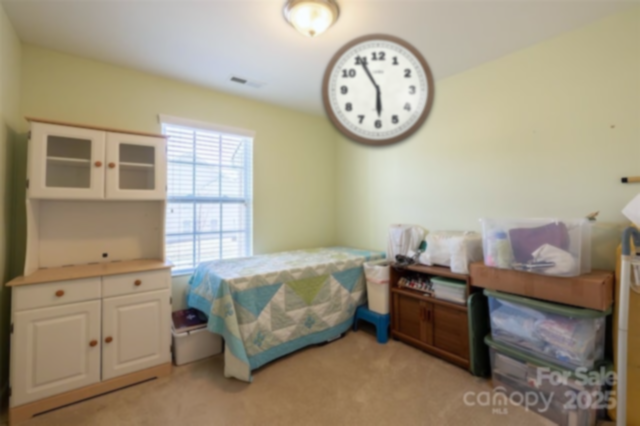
**5:55**
